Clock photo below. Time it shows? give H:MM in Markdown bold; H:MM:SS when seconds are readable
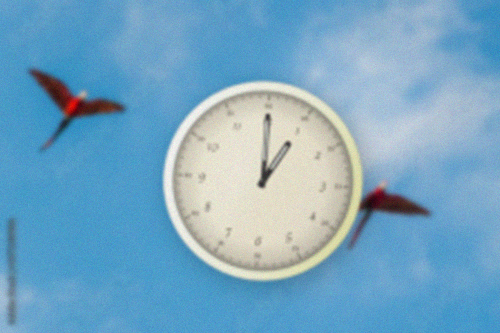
**1:00**
